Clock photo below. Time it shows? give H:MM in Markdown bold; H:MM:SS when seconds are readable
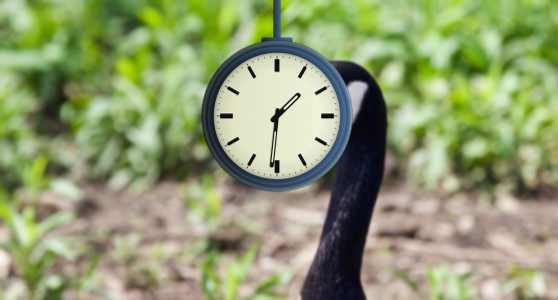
**1:31**
